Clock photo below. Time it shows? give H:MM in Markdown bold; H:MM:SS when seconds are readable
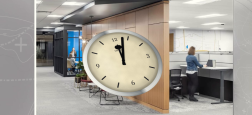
**12:03**
